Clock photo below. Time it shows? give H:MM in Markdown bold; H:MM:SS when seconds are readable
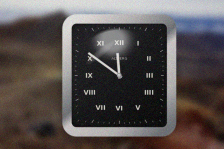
**11:51**
